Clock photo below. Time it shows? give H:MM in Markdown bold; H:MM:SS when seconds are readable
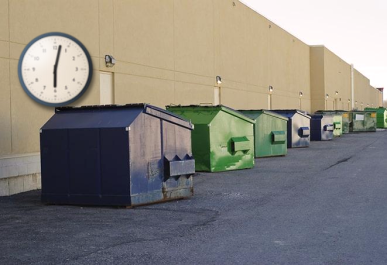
**6:02**
